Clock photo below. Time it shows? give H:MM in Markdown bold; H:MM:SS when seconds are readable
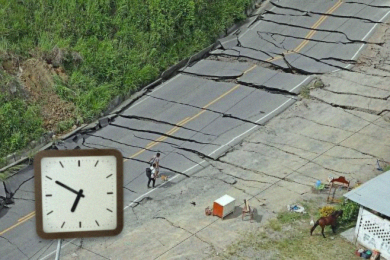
**6:50**
